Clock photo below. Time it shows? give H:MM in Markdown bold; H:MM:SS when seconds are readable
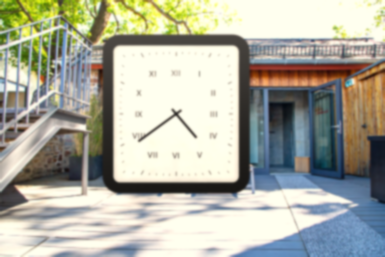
**4:39**
